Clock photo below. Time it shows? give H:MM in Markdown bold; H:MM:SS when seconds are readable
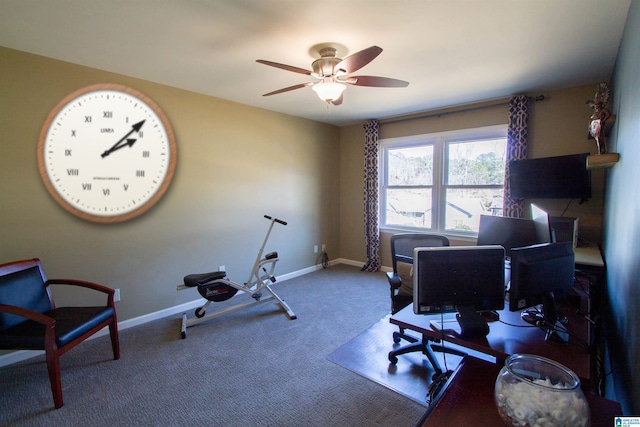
**2:08**
